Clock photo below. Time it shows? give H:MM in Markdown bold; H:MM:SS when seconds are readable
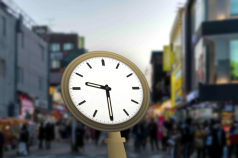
**9:30**
